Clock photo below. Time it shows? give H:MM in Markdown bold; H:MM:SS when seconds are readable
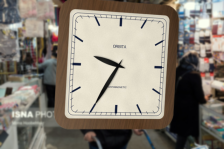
**9:35**
